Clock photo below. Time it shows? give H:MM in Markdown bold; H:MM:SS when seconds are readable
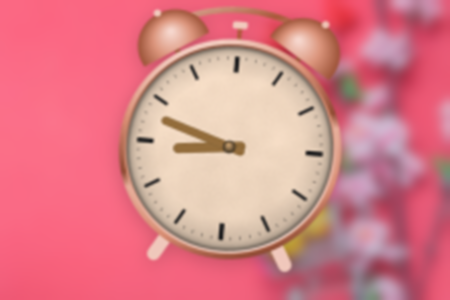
**8:48**
